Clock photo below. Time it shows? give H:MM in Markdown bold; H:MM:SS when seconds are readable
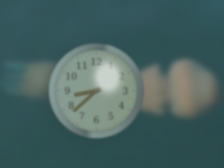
**8:38**
